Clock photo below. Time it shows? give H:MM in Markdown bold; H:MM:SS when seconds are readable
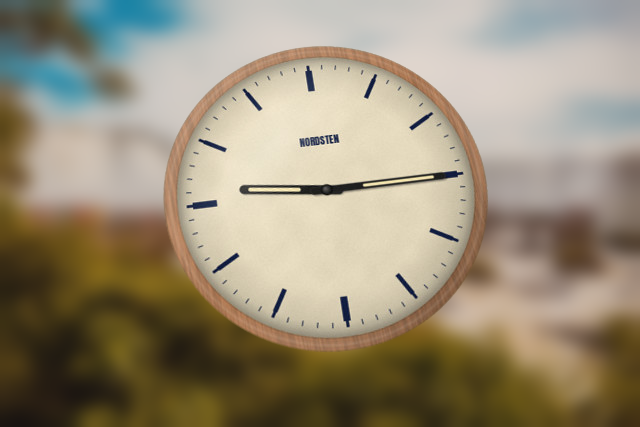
**9:15**
